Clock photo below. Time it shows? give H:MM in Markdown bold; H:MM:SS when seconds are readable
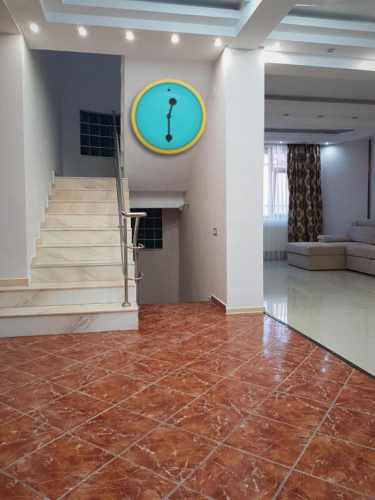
**12:30**
